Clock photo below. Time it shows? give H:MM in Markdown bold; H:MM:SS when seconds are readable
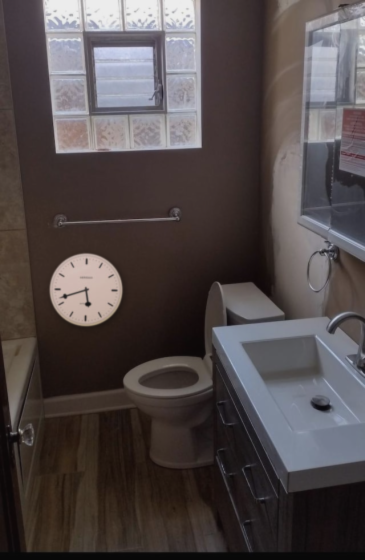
**5:42**
